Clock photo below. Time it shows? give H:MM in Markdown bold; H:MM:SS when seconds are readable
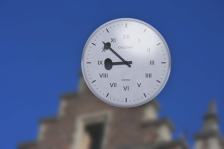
**8:52**
